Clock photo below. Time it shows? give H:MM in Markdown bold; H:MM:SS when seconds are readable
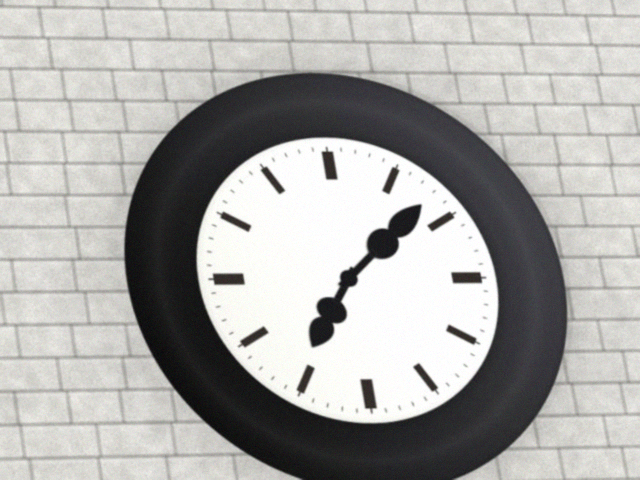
**7:08**
